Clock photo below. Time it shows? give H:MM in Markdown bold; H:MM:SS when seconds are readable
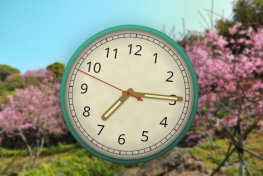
**7:14:48**
